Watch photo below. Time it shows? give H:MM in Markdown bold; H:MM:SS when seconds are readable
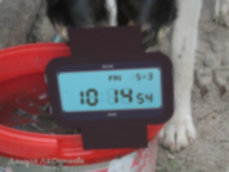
**10:14:54**
